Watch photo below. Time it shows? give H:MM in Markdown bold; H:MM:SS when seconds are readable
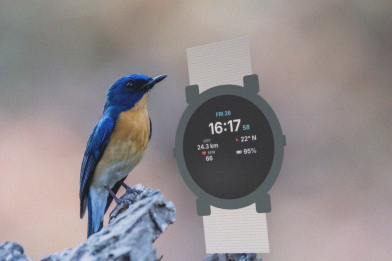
**16:17**
